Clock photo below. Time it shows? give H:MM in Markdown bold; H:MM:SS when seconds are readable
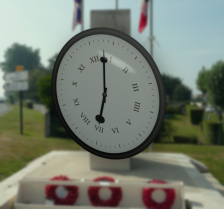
**7:03**
